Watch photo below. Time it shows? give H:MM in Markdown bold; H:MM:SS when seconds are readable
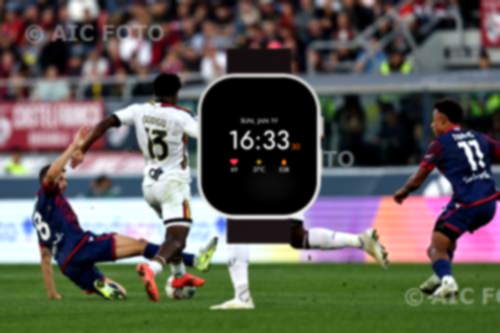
**16:33**
